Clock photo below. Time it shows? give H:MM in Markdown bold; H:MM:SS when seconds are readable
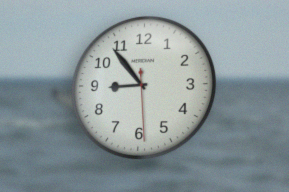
**8:53:29**
